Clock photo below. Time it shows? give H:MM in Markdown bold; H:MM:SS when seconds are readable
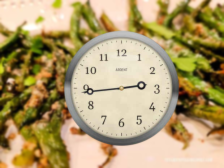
**2:44**
